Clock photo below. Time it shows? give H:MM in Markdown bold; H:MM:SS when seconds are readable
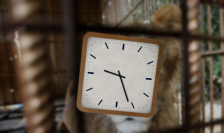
**9:26**
